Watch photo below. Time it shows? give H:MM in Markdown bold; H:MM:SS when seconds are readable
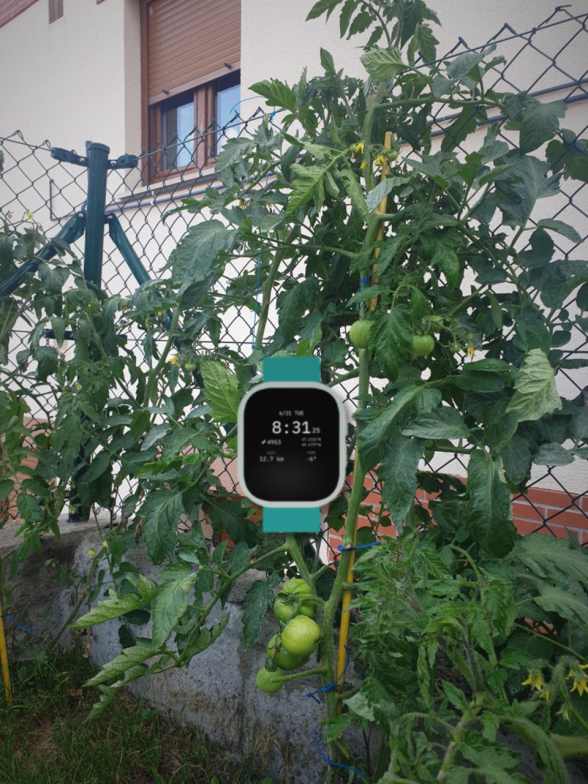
**8:31**
